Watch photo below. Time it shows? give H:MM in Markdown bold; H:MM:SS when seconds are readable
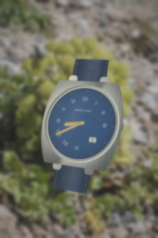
**8:40**
